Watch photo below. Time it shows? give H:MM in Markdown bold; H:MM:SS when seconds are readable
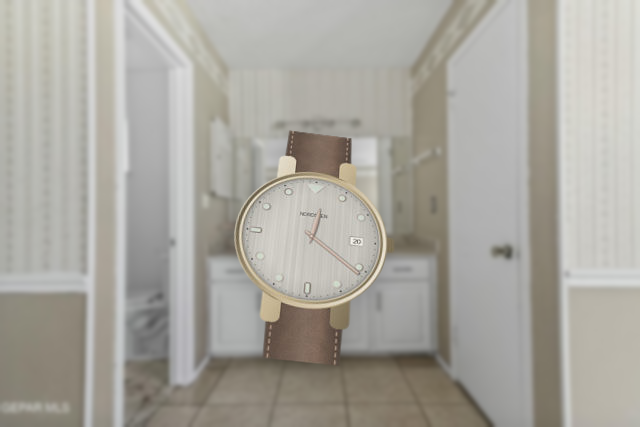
**12:21**
